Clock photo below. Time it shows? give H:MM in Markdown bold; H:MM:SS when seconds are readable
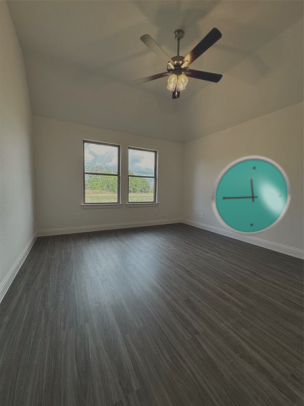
**11:45**
